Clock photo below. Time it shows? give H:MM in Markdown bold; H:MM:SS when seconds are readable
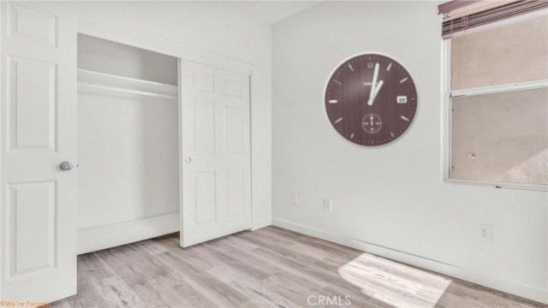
**1:02**
